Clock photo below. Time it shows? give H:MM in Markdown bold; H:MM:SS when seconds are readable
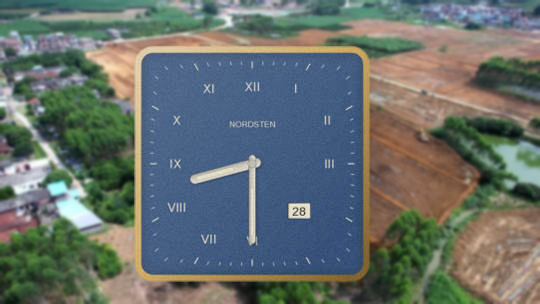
**8:30**
